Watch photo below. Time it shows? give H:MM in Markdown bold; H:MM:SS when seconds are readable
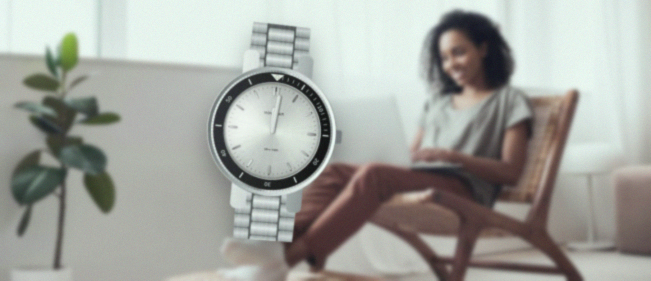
**12:01**
